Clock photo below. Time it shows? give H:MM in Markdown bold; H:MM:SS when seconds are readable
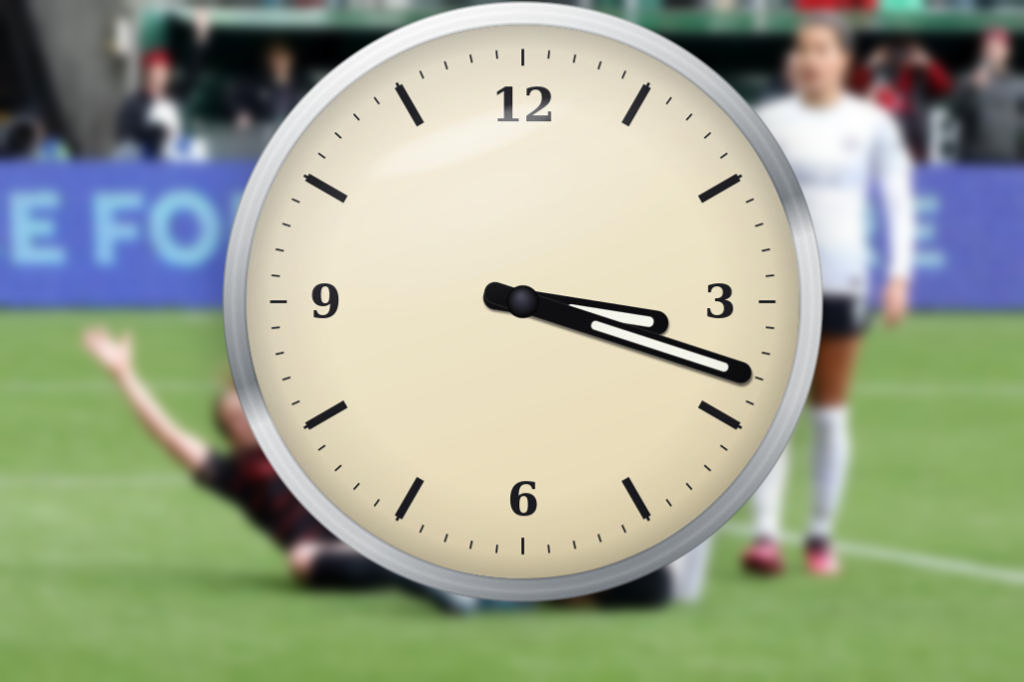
**3:18**
